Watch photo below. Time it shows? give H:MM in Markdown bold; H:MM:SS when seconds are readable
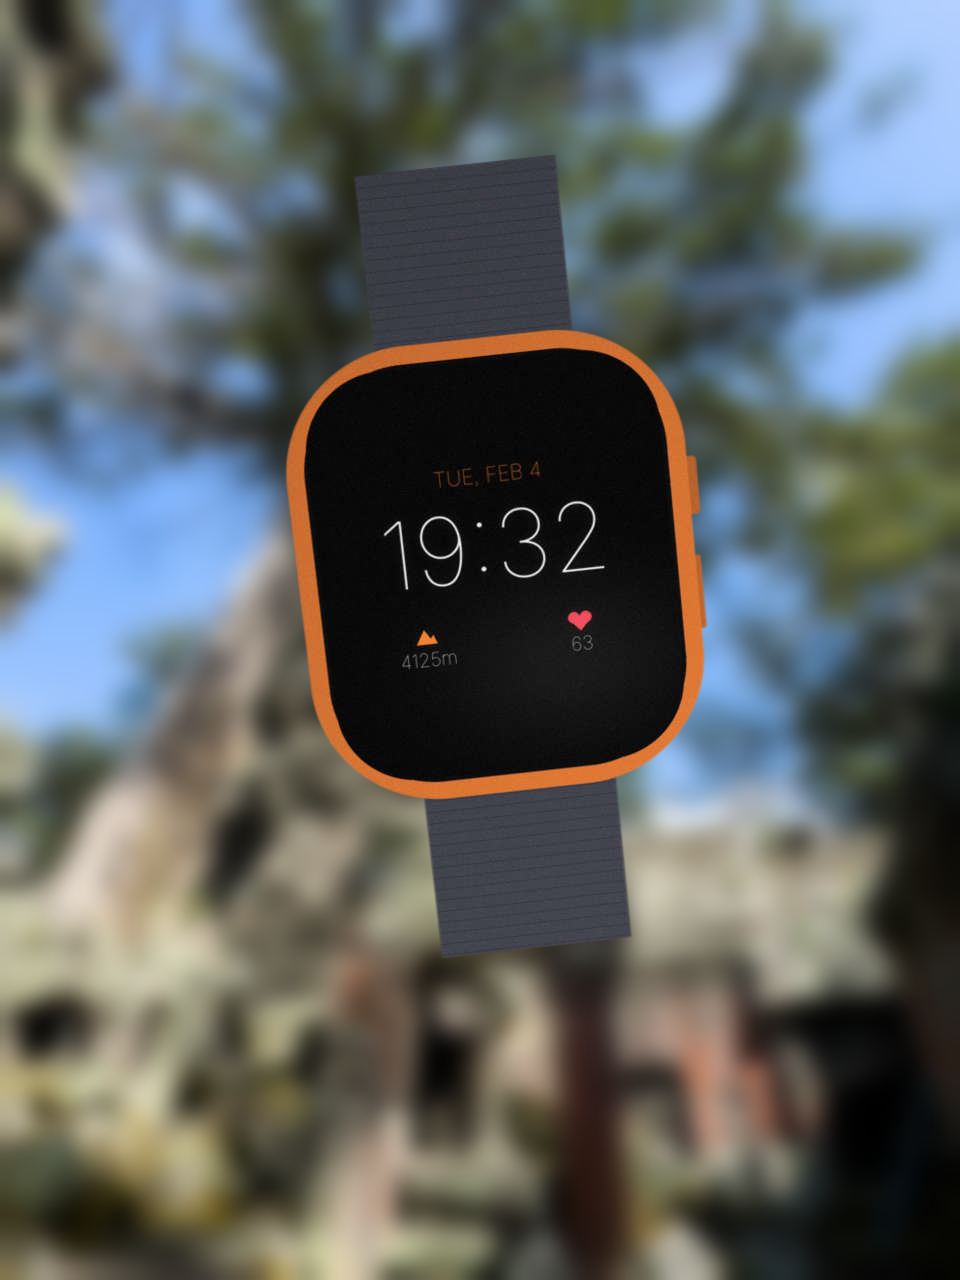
**19:32**
